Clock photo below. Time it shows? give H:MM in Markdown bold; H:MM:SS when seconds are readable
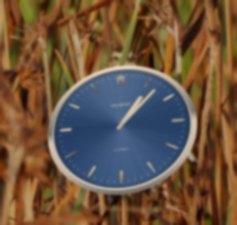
**1:07**
